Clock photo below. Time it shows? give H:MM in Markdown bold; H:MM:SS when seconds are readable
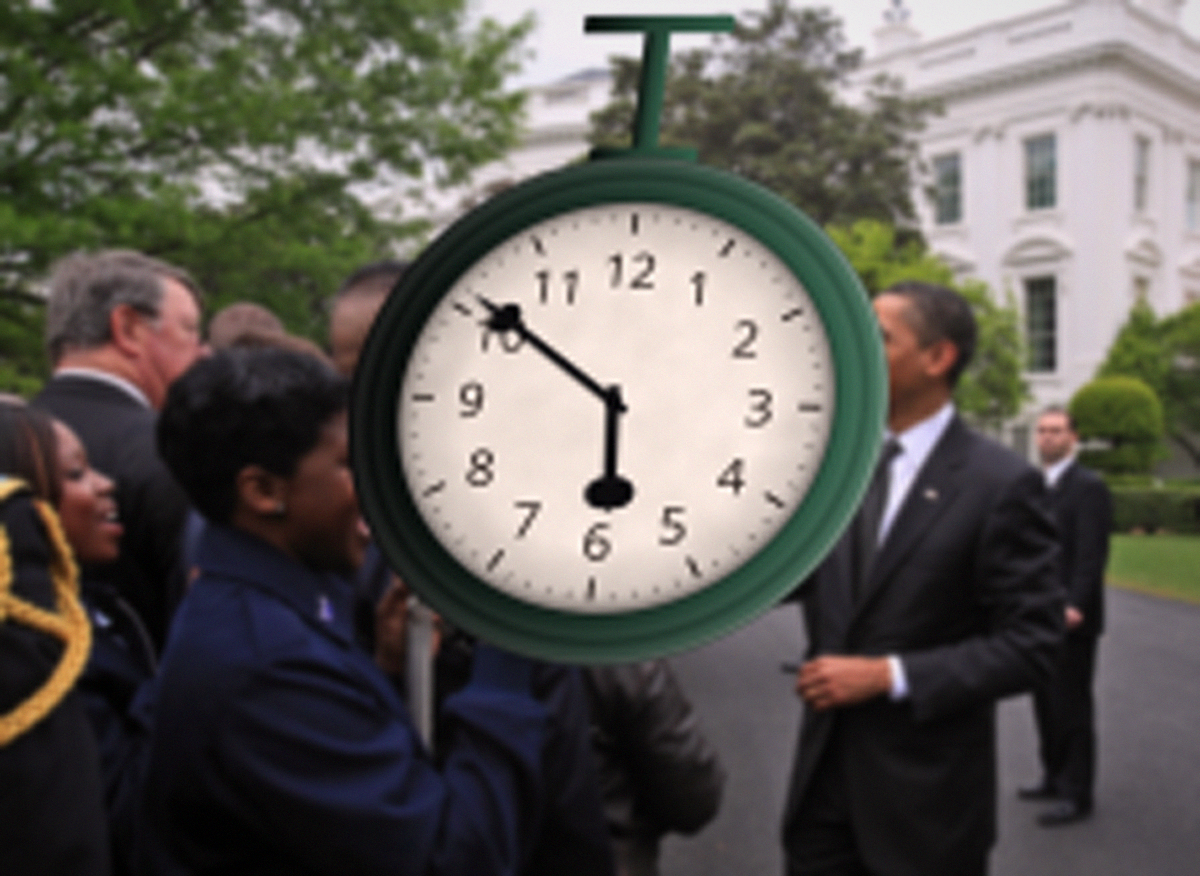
**5:51**
